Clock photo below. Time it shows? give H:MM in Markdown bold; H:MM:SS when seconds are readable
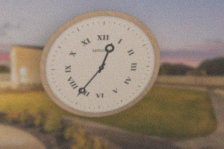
**12:36**
